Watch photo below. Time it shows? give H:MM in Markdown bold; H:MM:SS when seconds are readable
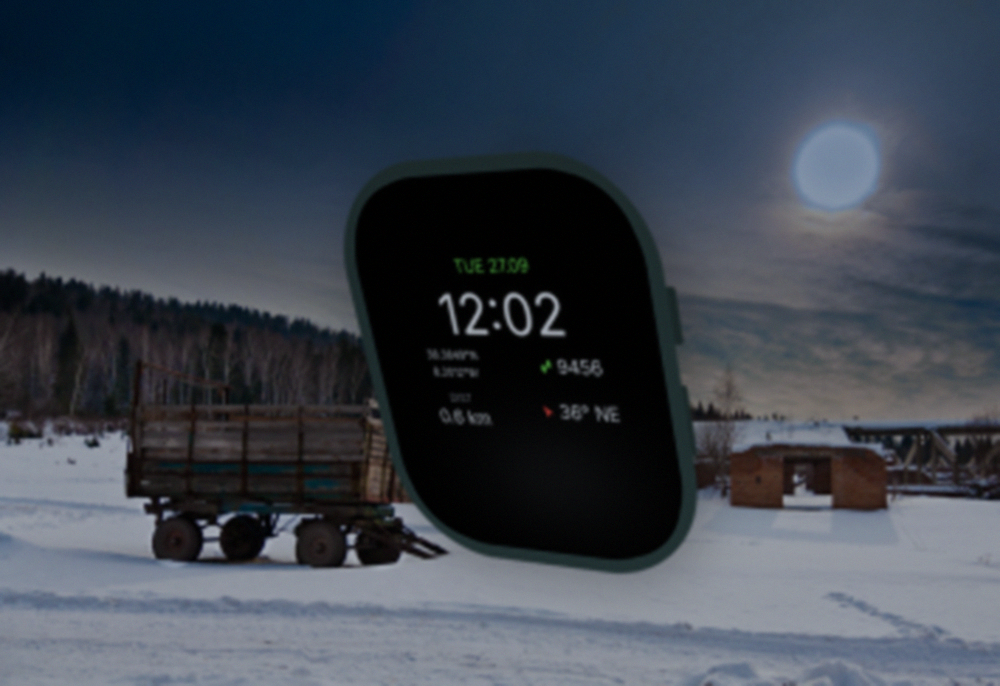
**12:02**
